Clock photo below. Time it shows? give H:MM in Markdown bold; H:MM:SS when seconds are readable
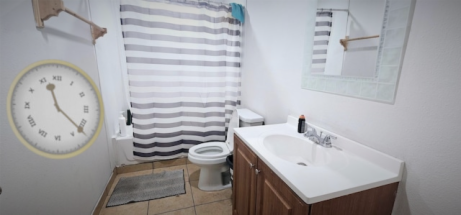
**11:22**
